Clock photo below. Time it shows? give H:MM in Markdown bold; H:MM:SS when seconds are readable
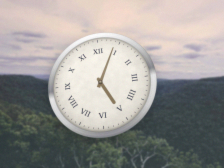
**5:04**
